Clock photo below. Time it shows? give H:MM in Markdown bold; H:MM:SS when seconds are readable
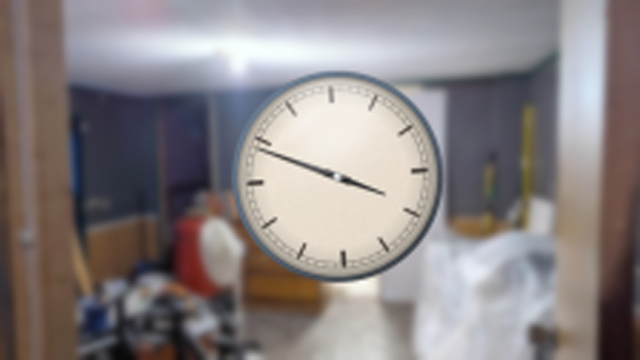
**3:49**
